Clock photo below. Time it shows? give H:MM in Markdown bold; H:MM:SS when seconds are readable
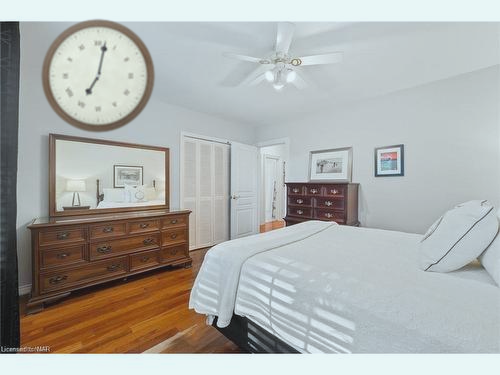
**7:02**
